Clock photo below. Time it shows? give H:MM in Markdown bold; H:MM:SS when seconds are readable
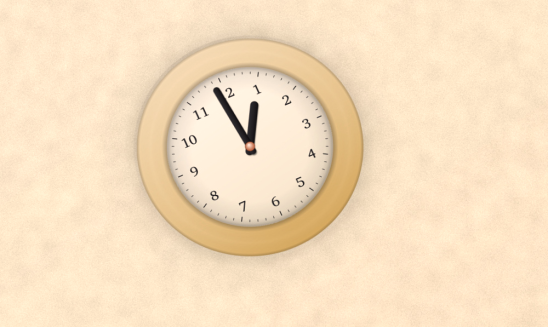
**12:59**
